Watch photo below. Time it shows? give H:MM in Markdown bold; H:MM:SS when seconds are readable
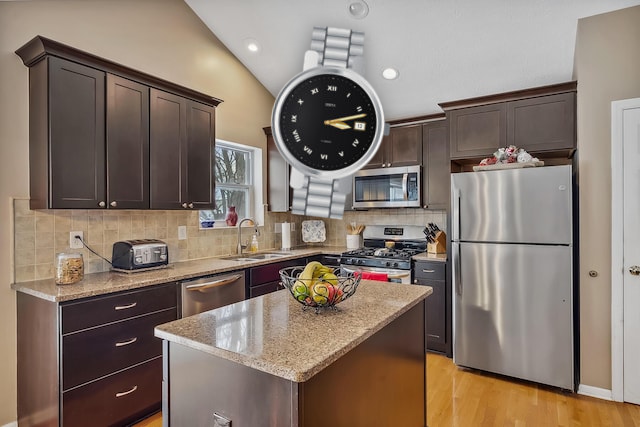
**3:12**
